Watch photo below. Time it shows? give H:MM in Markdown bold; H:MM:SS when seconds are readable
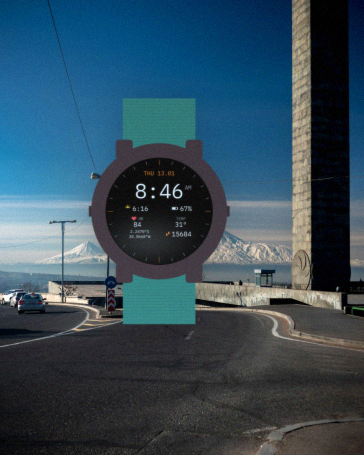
**8:46**
